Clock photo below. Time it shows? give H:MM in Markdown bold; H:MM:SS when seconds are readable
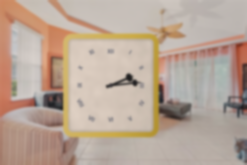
**2:14**
